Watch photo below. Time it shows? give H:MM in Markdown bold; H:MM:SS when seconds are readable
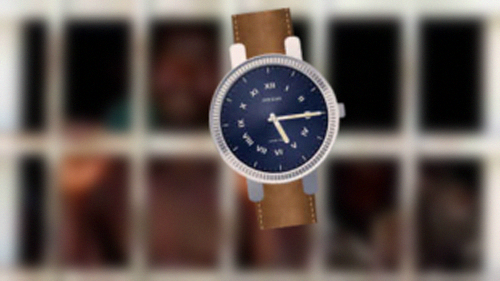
**5:15**
